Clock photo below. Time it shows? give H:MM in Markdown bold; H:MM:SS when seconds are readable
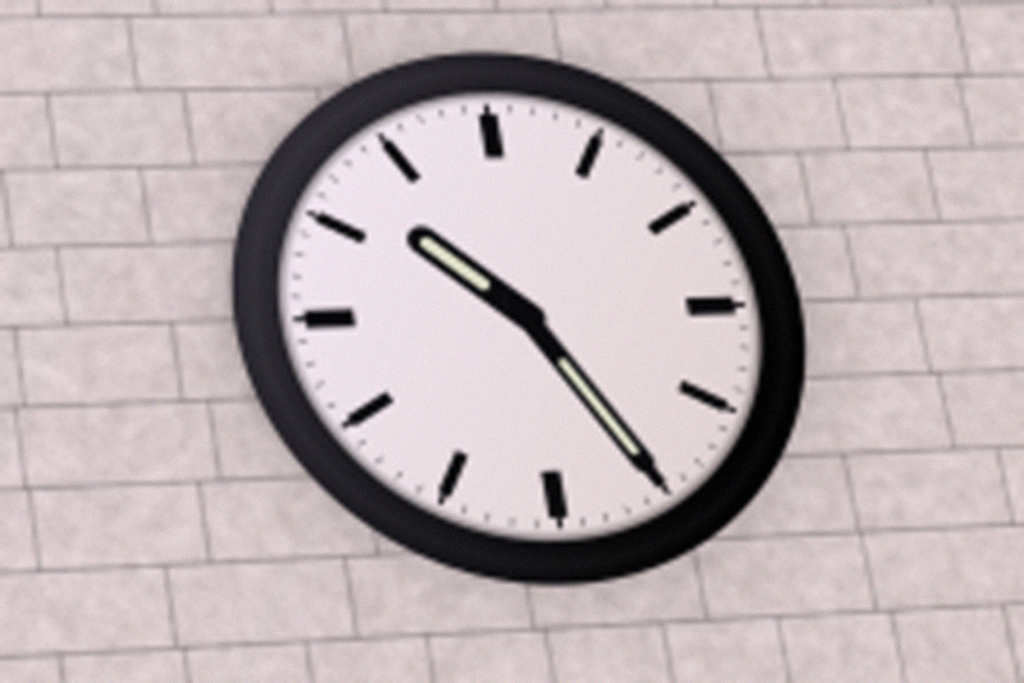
**10:25**
